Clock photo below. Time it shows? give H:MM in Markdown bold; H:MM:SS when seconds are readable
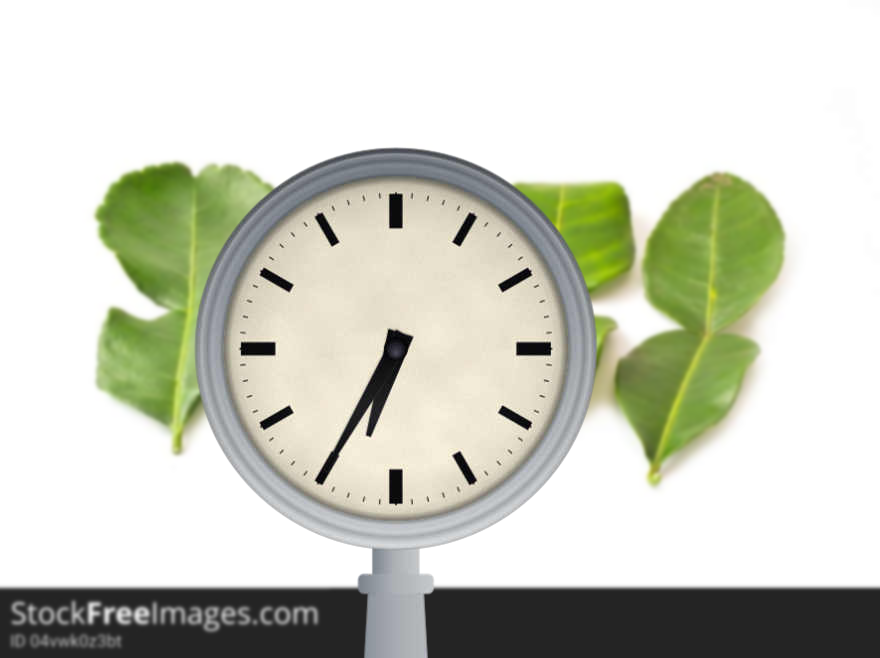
**6:35**
